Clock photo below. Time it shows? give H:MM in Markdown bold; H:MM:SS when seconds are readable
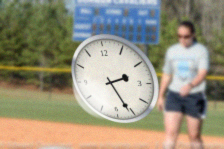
**2:26**
